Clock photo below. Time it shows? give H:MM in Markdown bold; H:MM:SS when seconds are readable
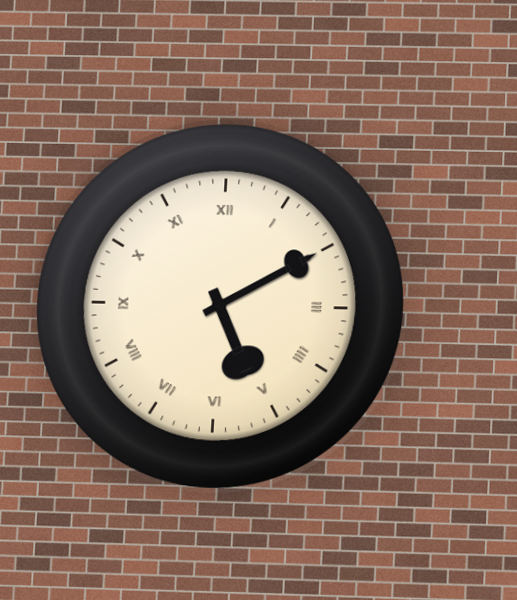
**5:10**
